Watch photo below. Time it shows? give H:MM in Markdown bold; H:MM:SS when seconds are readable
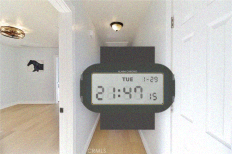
**21:47:15**
